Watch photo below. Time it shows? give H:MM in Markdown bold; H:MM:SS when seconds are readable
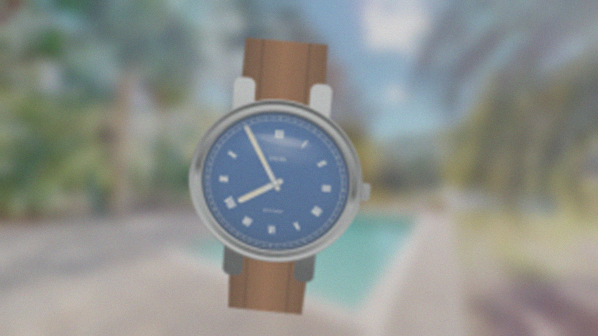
**7:55**
